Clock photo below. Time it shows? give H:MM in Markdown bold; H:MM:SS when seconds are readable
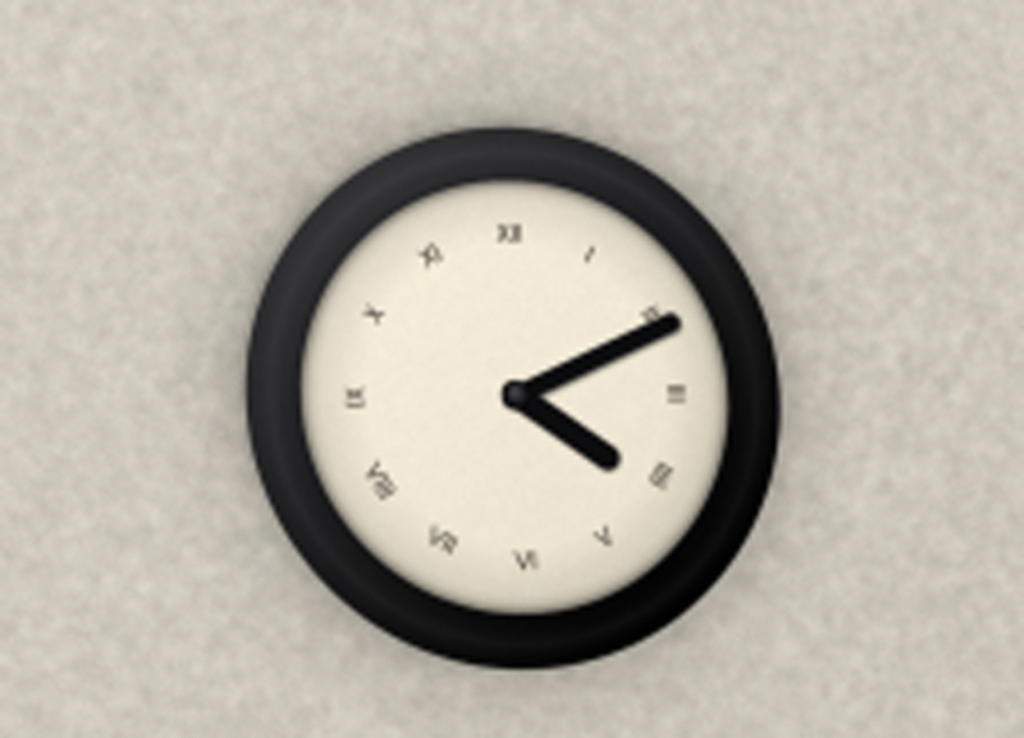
**4:11**
